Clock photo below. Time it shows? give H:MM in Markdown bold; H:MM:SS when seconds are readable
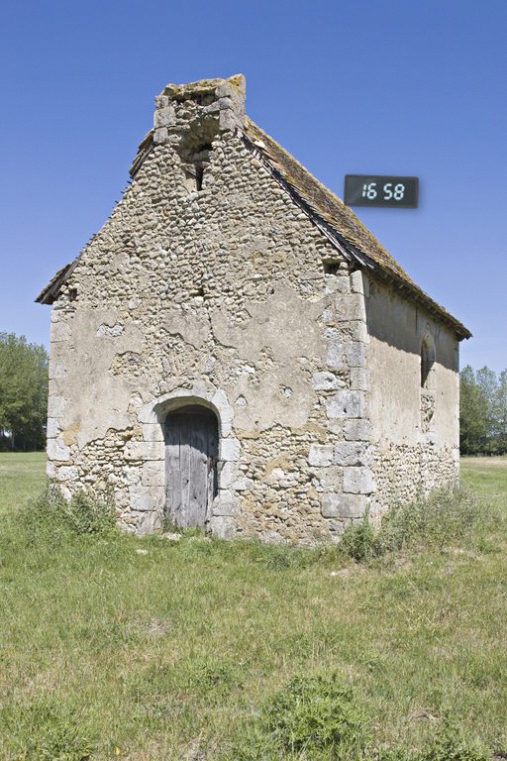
**16:58**
